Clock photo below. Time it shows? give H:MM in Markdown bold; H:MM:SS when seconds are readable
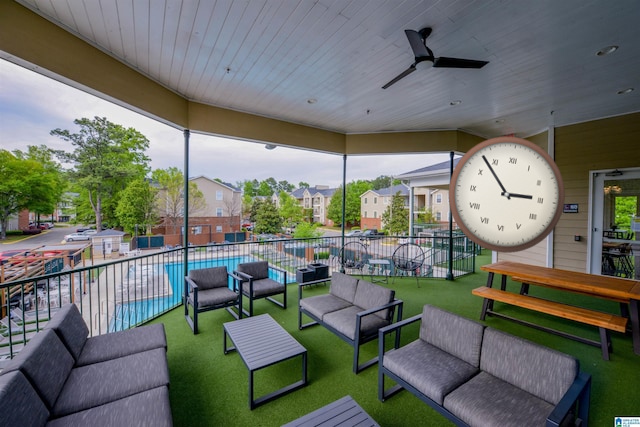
**2:53**
